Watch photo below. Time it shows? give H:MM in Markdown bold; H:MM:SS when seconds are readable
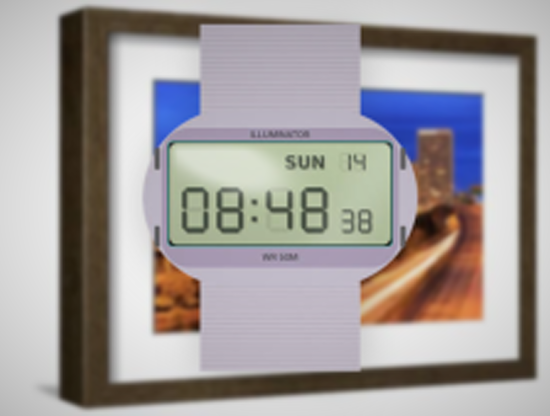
**8:48:38**
